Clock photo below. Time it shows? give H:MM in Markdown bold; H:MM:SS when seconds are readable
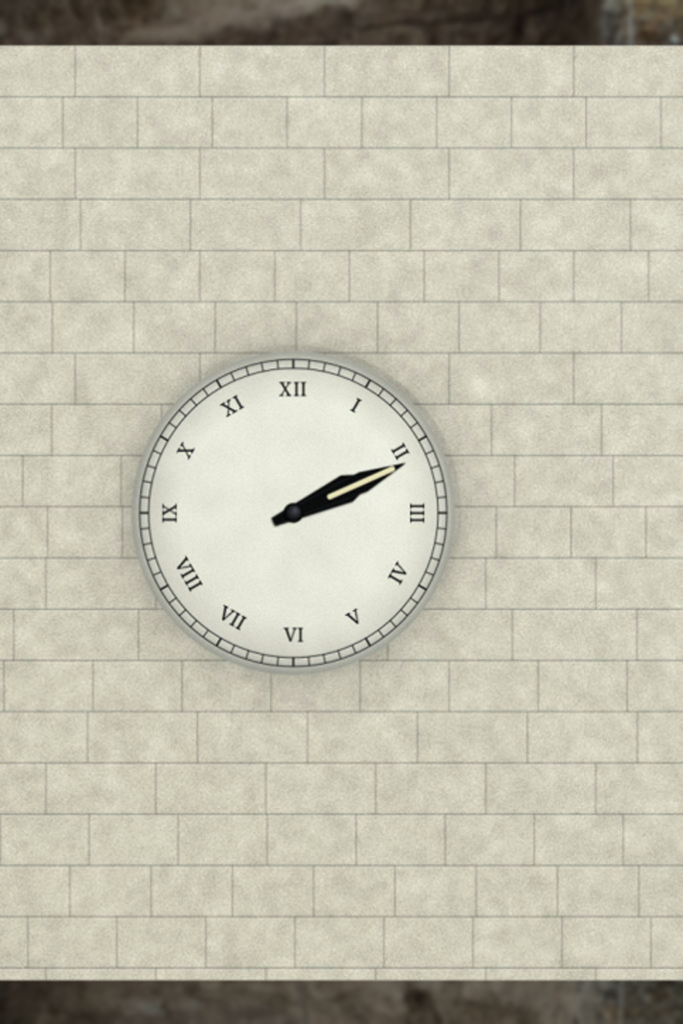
**2:11**
